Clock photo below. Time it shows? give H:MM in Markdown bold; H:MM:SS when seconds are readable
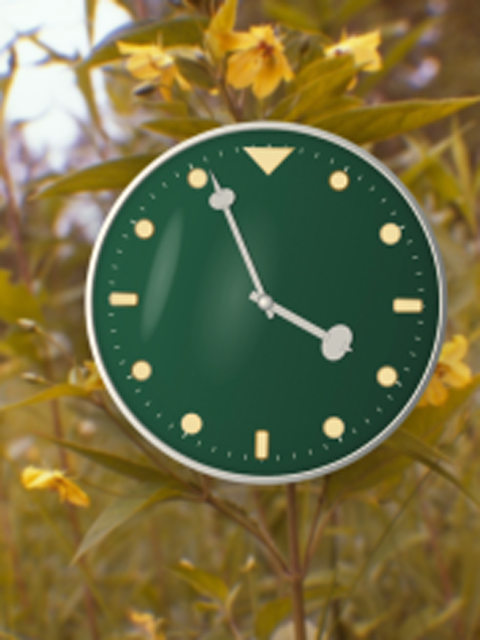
**3:56**
